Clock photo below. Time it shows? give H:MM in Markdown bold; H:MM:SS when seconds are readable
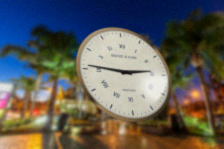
**2:46**
